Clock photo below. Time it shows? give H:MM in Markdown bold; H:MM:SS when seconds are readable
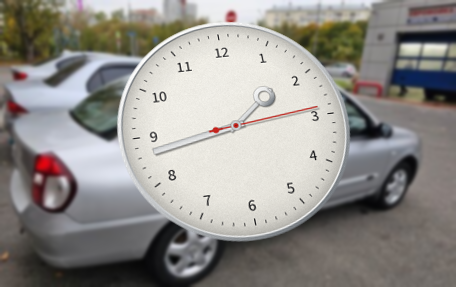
**1:43:14**
